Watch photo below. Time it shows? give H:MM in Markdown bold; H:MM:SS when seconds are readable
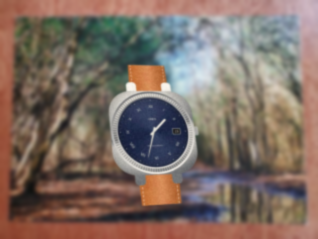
**1:33**
